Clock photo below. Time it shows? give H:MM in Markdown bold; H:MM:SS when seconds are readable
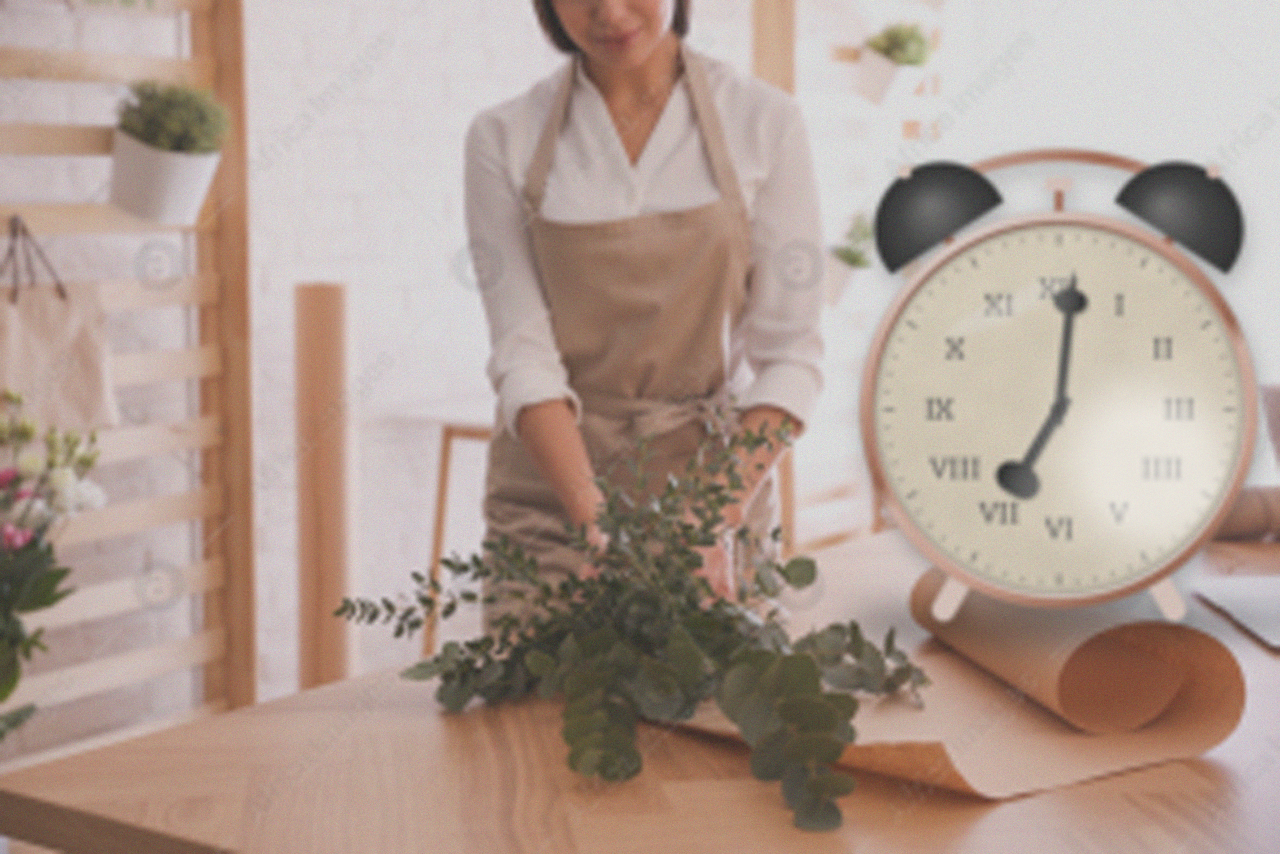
**7:01**
